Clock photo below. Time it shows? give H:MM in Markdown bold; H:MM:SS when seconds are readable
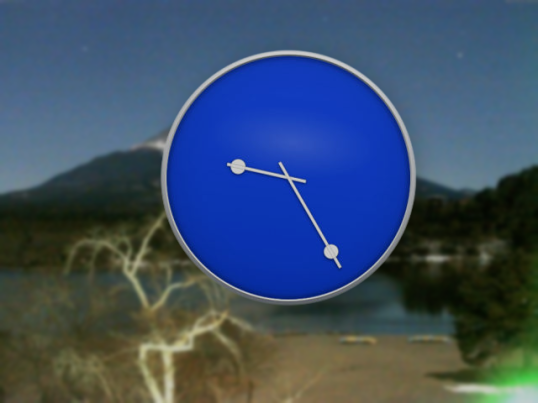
**9:25**
